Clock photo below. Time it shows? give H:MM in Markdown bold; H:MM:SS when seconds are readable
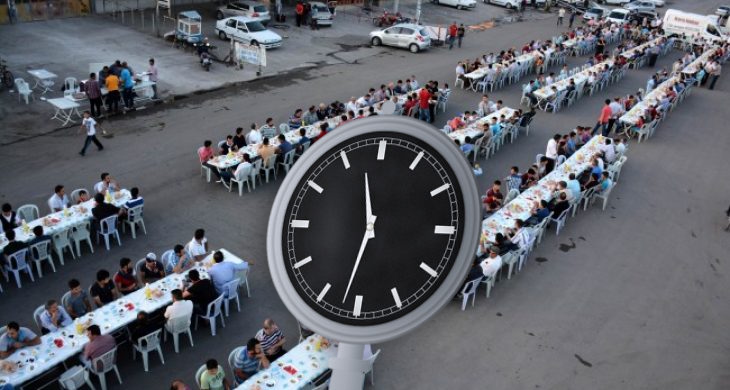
**11:32**
